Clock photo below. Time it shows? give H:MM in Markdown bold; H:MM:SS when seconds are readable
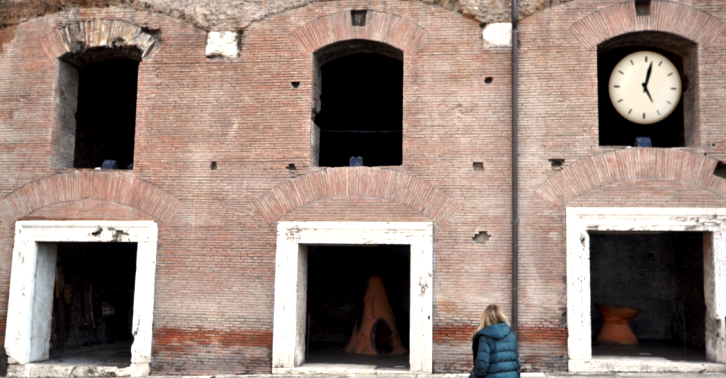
**5:02**
